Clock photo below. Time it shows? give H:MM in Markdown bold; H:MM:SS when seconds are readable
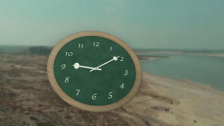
**9:09**
